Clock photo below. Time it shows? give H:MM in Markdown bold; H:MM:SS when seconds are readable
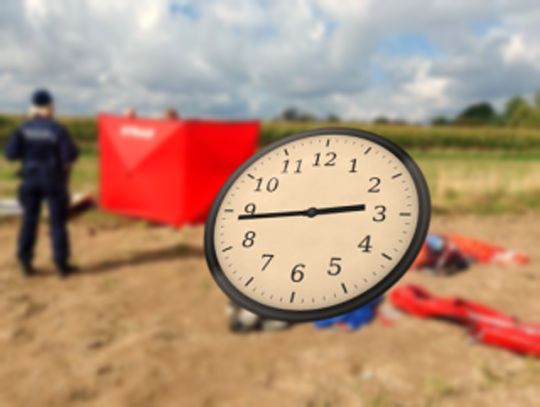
**2:44**
